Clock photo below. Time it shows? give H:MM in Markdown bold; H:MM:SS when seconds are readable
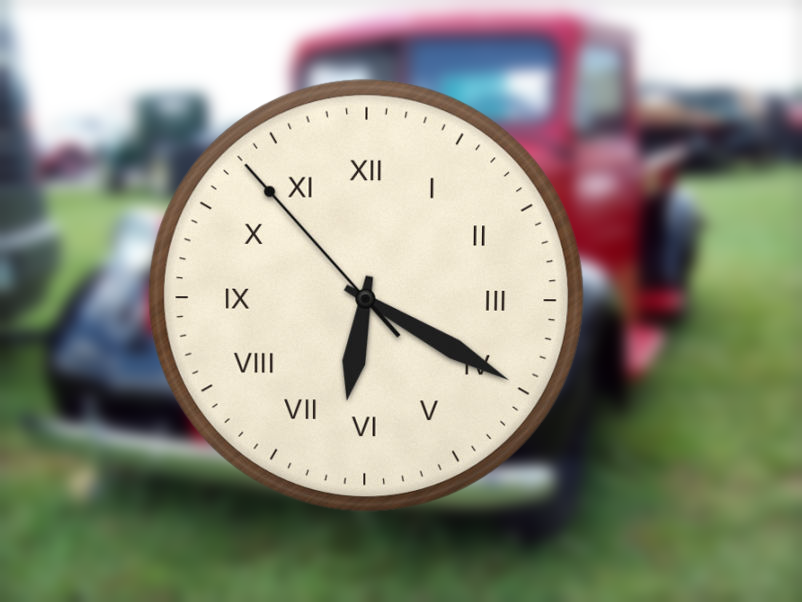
**6:19:53**
